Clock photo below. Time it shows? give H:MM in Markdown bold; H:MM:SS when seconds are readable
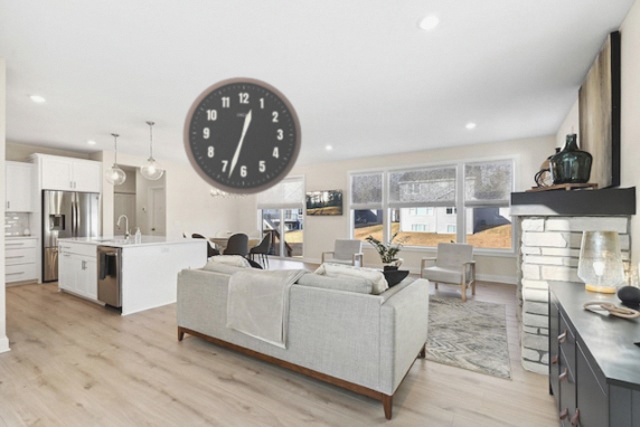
**12:33**
